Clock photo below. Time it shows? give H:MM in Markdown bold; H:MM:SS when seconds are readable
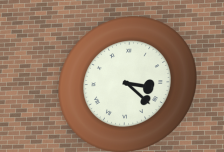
**3:22**
